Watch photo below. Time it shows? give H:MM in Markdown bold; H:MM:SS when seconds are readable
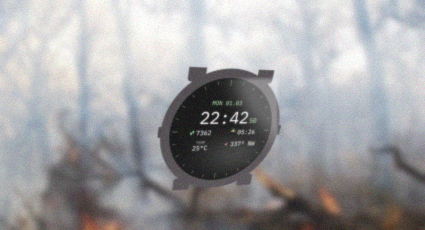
**22:42**
